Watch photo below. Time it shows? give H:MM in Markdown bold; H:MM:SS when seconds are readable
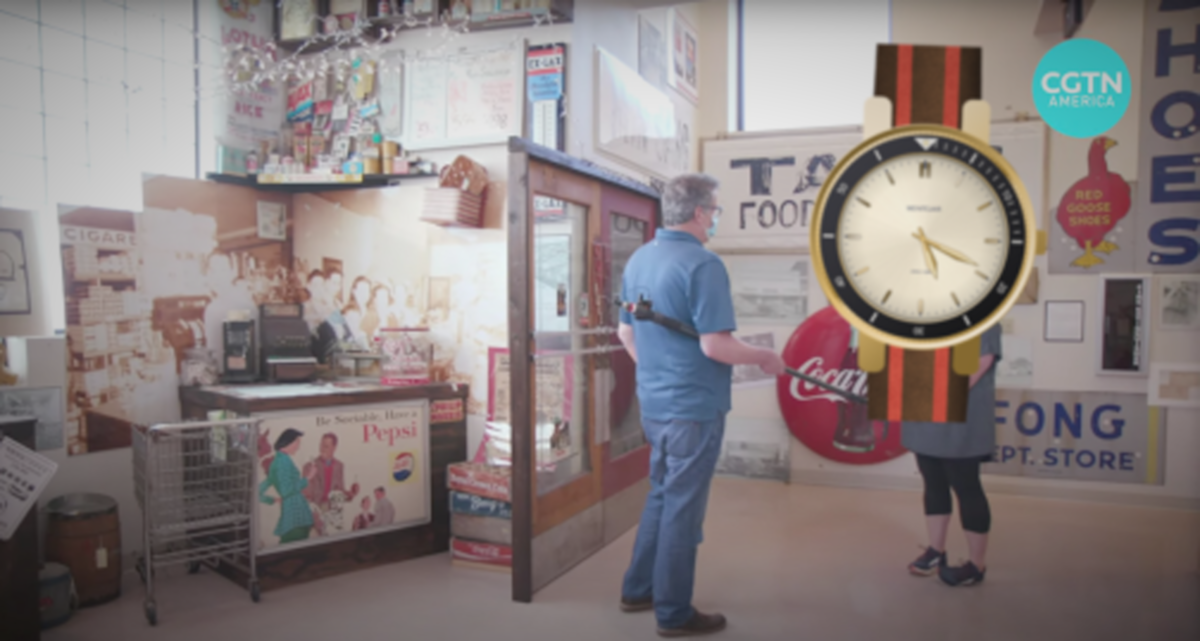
**5:19**
